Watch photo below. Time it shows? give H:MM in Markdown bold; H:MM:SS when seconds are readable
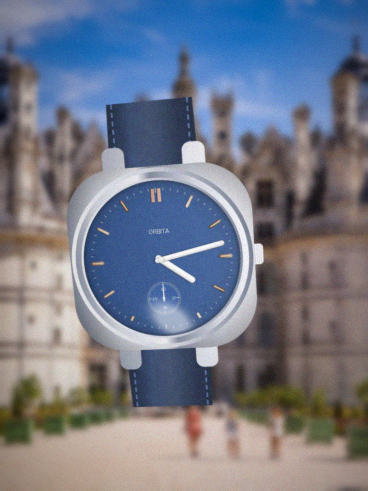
**4:13**
